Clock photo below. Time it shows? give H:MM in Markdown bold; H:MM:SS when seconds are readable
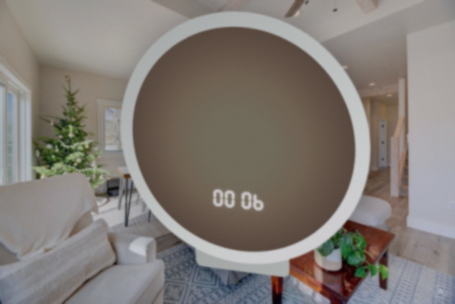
**0:06**
